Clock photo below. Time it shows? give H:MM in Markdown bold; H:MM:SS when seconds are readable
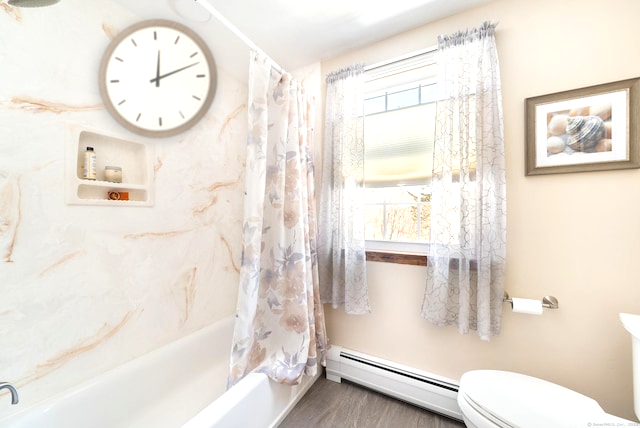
**12:12**
